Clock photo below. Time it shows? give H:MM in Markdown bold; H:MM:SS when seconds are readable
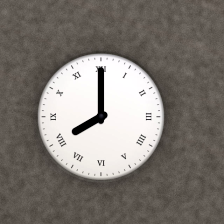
**8:00**
